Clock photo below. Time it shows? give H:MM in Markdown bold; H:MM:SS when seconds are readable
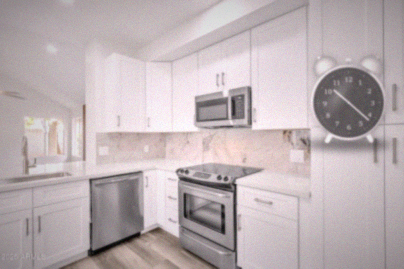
**10:22**
